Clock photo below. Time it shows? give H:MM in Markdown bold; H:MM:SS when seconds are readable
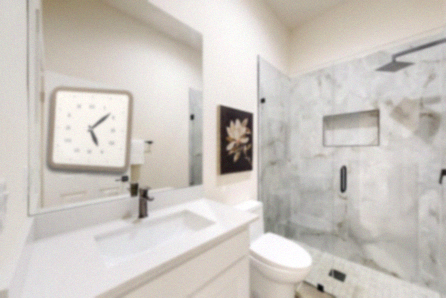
**5:08**
